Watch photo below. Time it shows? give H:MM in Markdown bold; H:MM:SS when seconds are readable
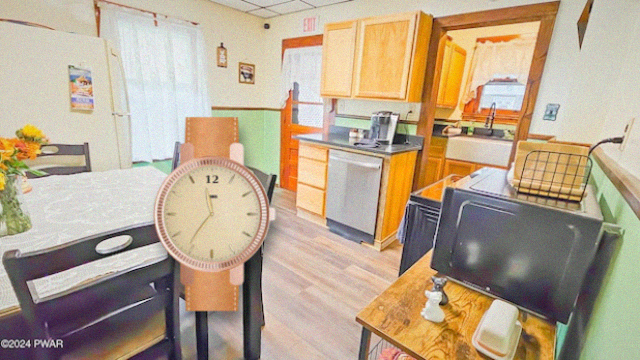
**11:36**
